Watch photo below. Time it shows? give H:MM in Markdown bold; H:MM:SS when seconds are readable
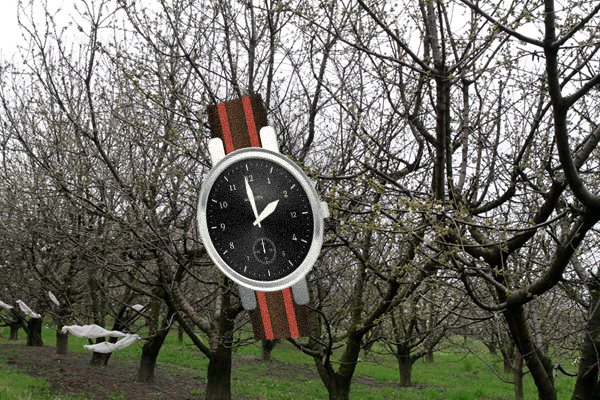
**1:59**
